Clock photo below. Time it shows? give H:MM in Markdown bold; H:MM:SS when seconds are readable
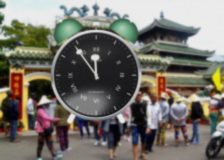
**11:54**
